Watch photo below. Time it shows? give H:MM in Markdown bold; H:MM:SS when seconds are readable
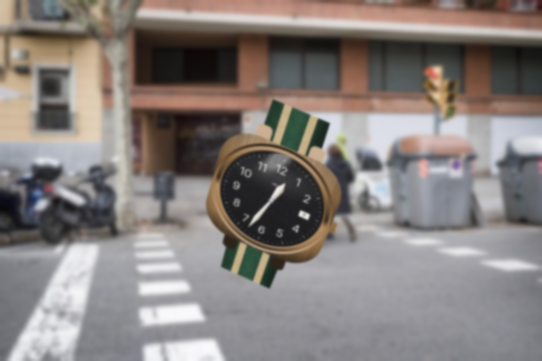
**12:33**
